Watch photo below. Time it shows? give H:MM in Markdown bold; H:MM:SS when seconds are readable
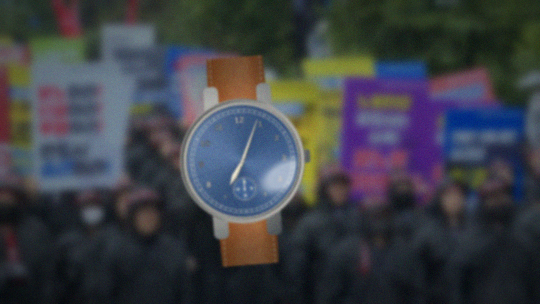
**7:04**
